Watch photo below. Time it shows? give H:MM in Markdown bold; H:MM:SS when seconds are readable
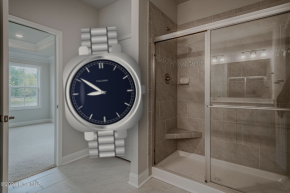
**8:51**
